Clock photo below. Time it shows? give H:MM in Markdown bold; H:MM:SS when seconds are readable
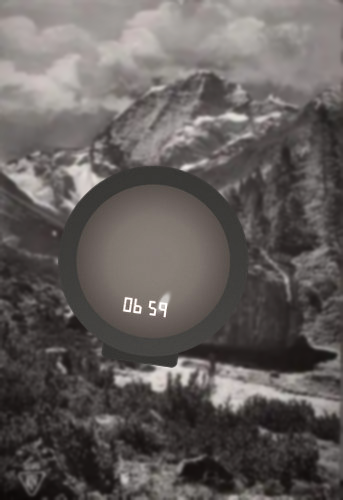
**6:59**
